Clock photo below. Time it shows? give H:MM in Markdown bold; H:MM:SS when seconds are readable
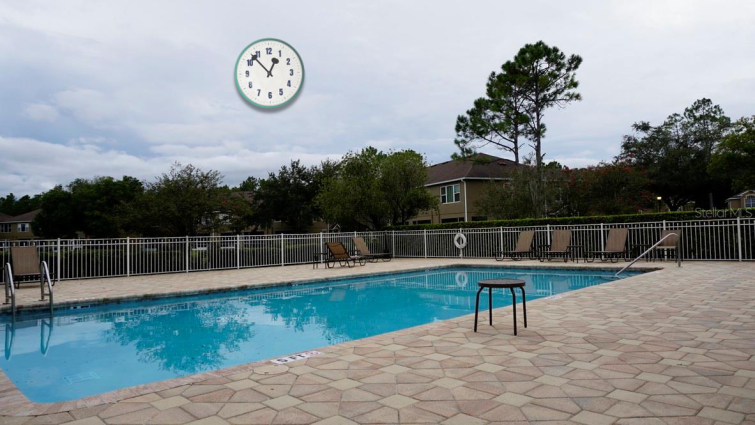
**12:53**
